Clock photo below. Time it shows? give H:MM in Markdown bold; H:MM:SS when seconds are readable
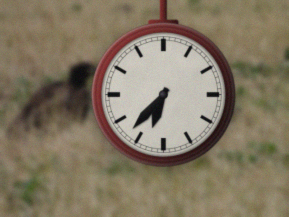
**6:37**
